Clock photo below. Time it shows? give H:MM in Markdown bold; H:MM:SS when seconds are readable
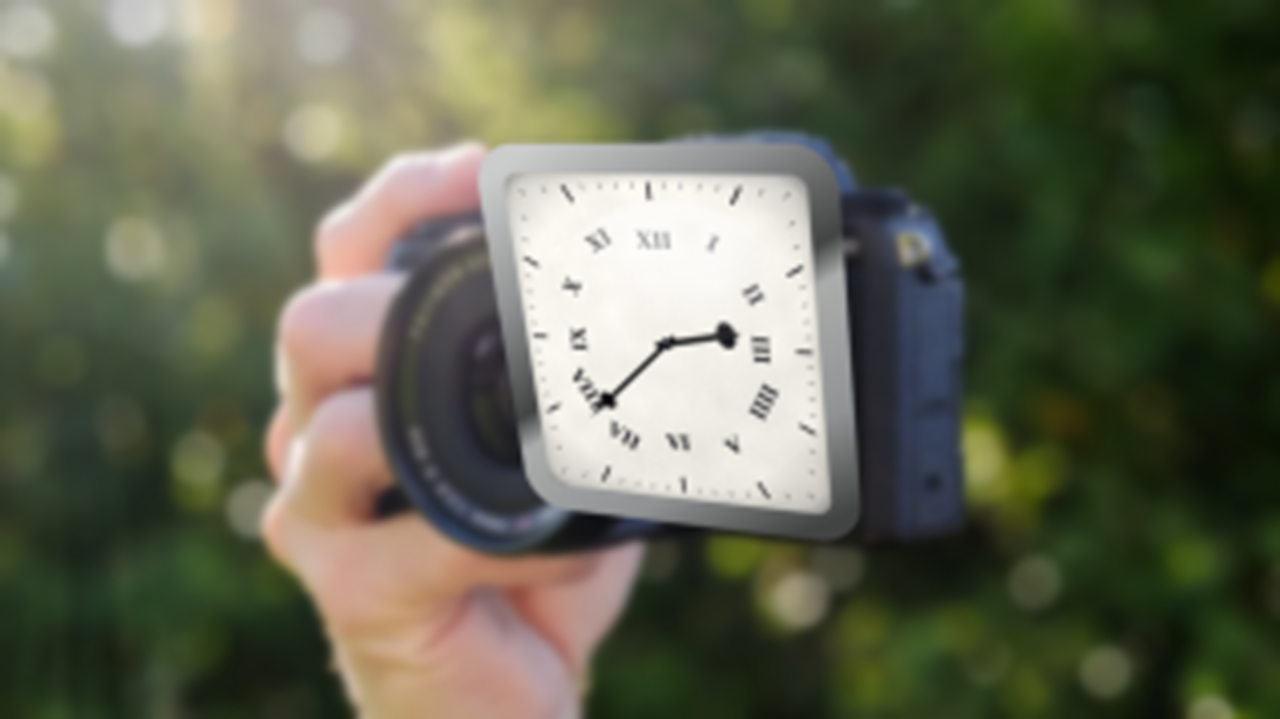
**2:38**
